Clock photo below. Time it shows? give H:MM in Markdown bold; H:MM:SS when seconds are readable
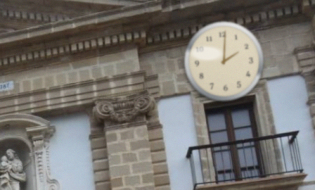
**2:01**
